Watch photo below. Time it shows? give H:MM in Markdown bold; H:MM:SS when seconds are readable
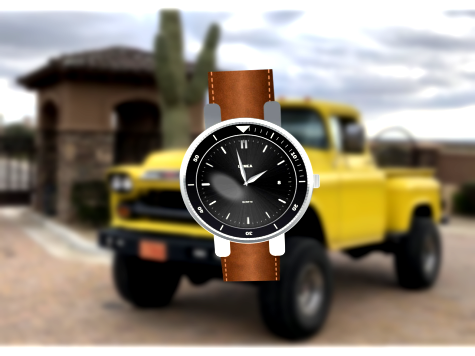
**1:58**
